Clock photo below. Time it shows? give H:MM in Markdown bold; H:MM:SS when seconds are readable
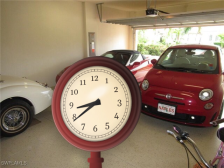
**8:39**
